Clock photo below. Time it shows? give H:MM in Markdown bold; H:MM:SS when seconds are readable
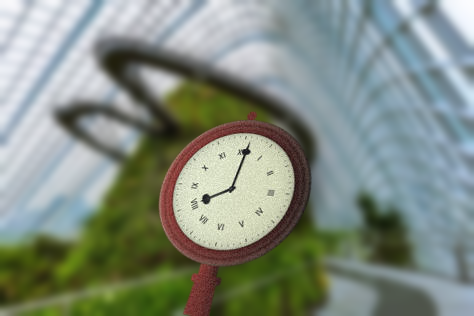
**8:01**
